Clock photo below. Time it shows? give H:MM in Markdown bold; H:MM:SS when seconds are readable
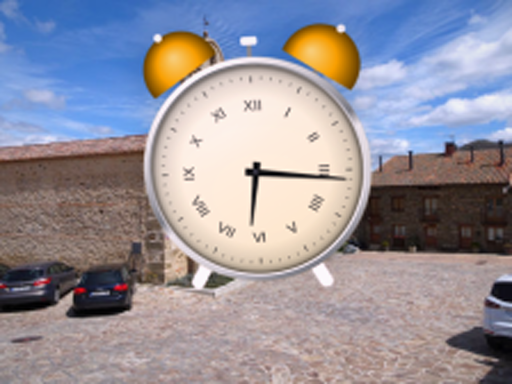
**6:16**
